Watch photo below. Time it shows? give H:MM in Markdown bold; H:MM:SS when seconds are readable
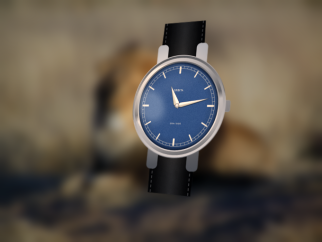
**11:13**
